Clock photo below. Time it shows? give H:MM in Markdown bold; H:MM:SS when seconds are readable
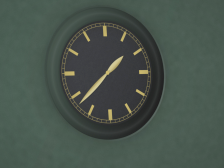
**1:38**
